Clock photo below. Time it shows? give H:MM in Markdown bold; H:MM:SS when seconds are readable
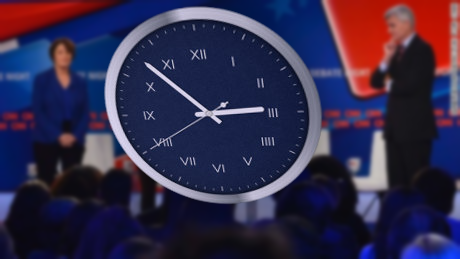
**2:52:40**
